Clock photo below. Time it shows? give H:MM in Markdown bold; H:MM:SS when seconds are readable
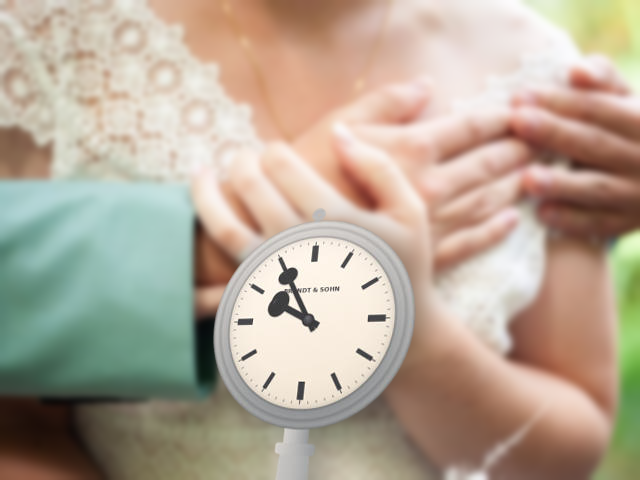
**9:55**
